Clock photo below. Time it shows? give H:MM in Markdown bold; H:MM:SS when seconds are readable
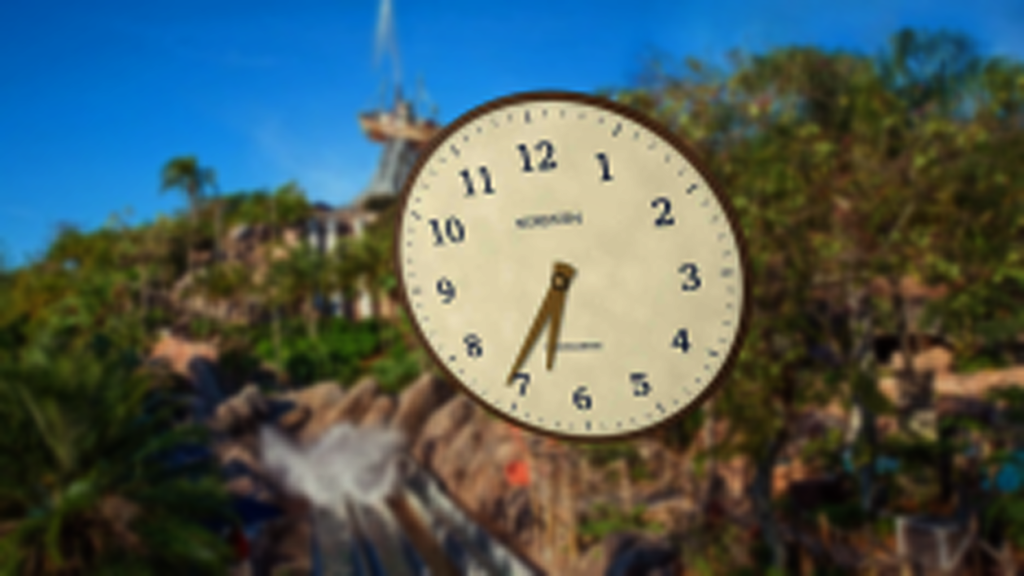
**6:36**
